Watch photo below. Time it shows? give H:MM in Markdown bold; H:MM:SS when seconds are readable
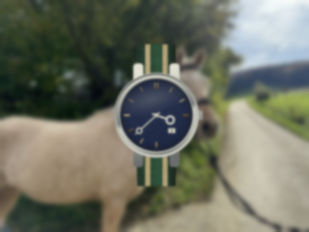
**3:38**
